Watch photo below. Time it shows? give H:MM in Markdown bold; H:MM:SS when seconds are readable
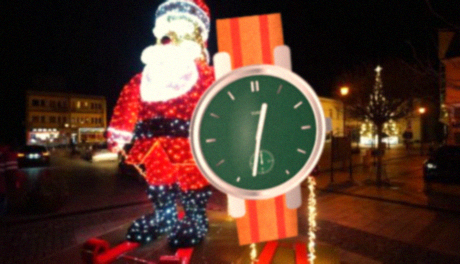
**12:32**
